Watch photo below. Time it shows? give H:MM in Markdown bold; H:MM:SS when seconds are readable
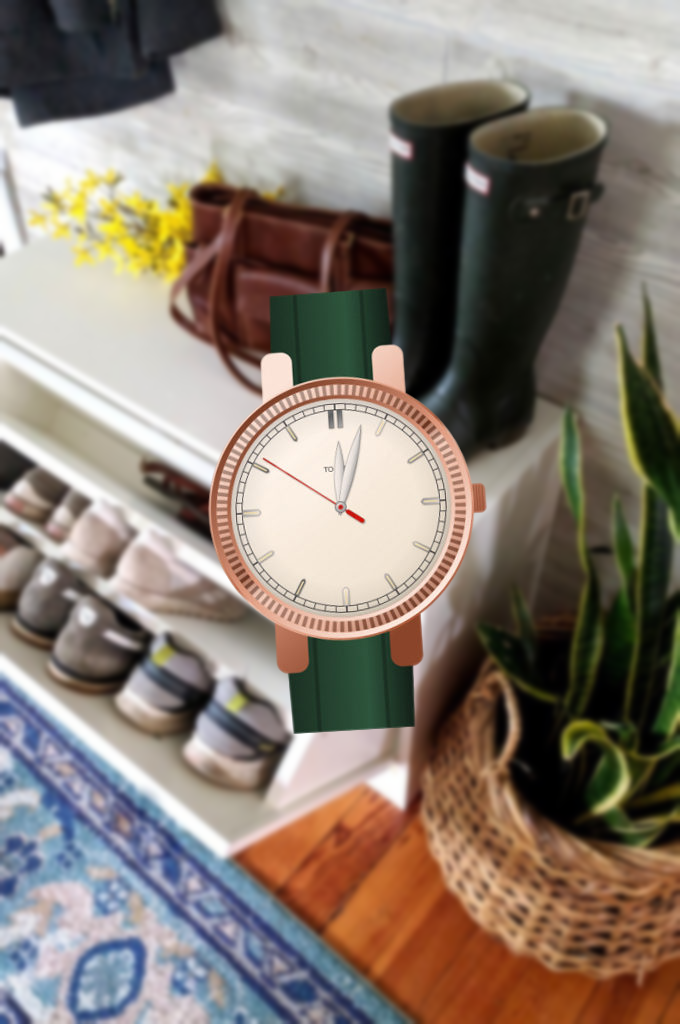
**12:02:51**
